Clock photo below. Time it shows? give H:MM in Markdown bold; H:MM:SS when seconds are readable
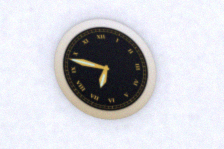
**6:48**
